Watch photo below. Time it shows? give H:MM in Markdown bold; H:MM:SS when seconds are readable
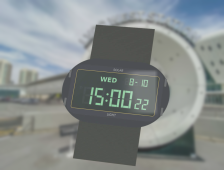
**15:00:22**
